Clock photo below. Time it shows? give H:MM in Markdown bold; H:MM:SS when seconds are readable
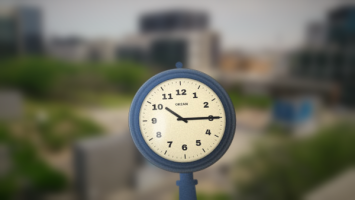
**10:15**
